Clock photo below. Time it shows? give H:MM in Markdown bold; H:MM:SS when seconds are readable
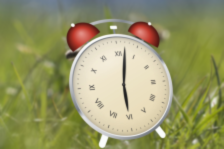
**6:02**
